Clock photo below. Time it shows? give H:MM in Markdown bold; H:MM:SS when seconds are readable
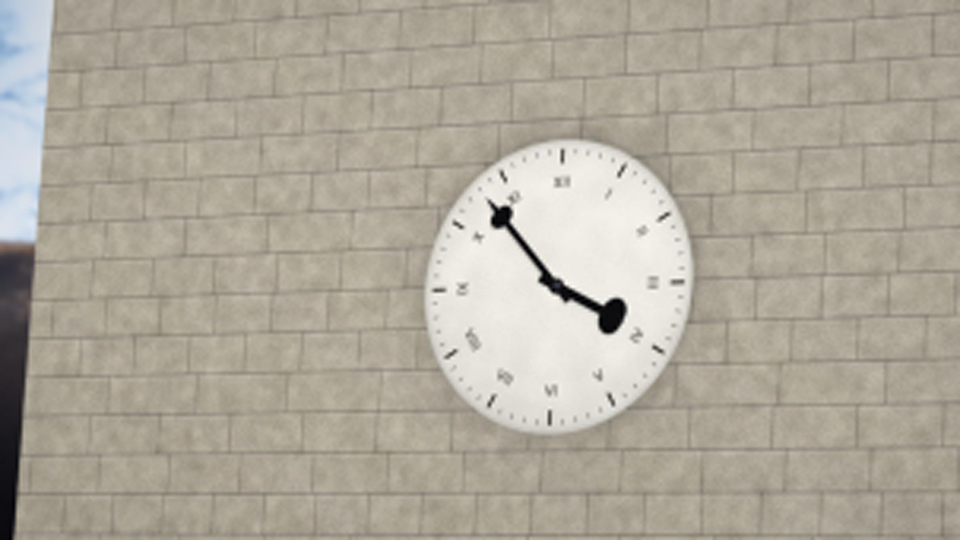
**3:53**
